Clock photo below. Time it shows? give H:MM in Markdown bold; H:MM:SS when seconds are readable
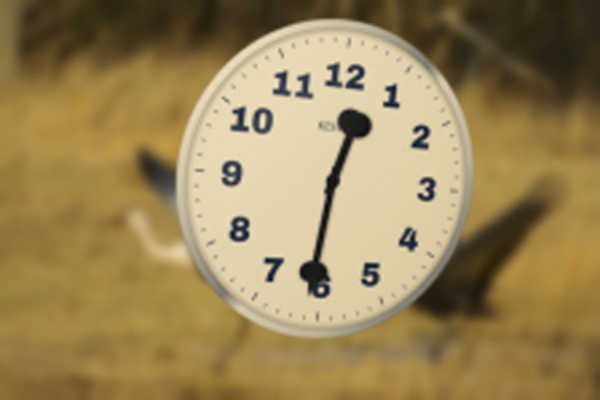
**12:31**
